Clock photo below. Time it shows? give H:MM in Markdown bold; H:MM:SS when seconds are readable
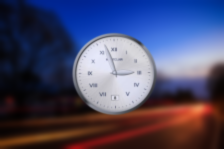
**2:57**
